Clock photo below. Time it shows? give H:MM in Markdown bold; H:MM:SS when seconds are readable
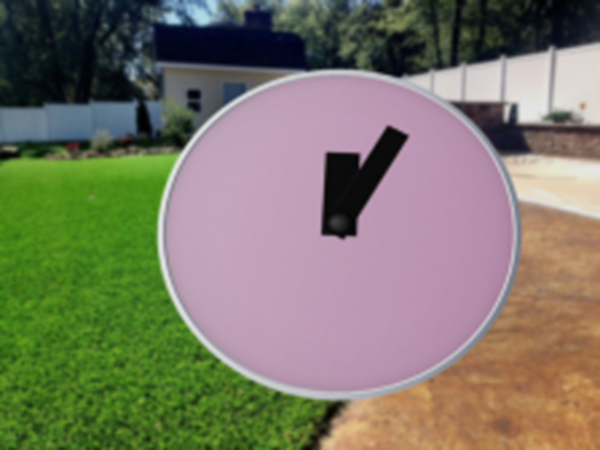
**12:05**
